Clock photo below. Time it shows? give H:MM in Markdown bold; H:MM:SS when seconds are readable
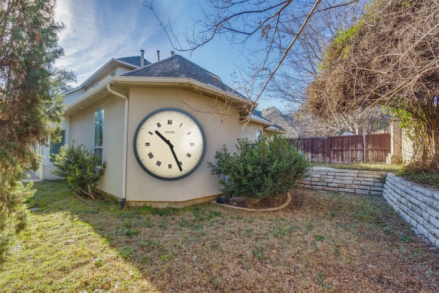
**10:26**
